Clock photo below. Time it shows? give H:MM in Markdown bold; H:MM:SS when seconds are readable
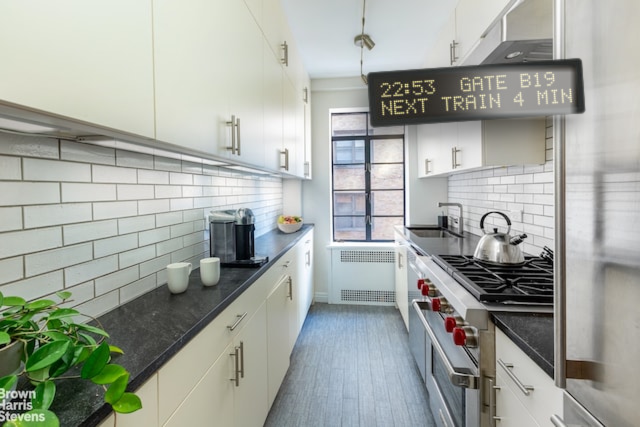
**22:53**
